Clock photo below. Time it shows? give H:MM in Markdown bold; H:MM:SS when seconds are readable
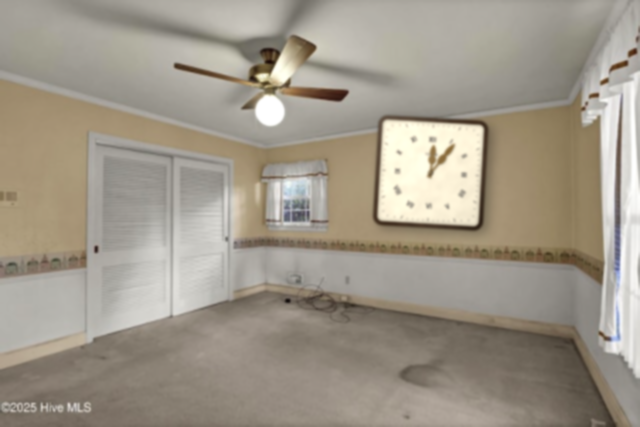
**12:06**
